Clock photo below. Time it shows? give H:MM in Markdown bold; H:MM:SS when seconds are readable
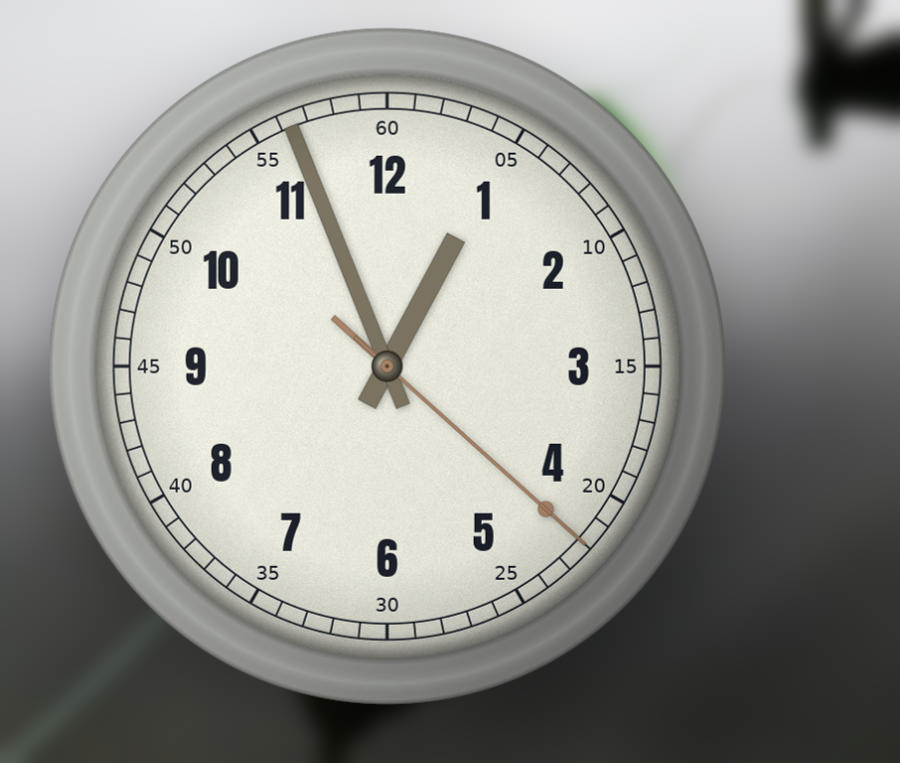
**12:56:22**
